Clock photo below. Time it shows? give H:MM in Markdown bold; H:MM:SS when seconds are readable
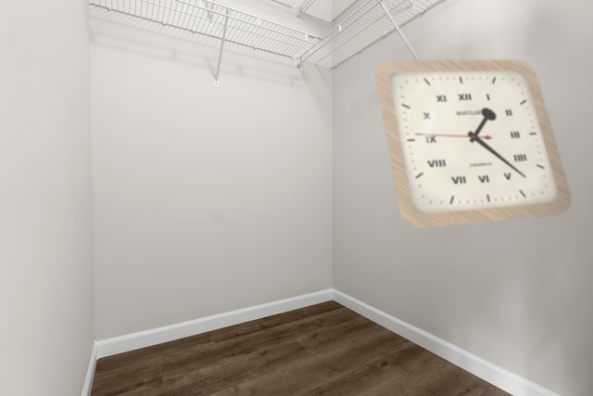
**1:22:46**
